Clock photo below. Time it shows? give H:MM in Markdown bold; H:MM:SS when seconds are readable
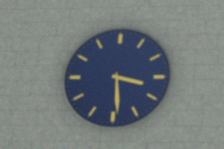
**3:29**
